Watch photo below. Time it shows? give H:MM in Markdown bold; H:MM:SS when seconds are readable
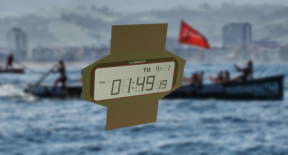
**1:49:19**
